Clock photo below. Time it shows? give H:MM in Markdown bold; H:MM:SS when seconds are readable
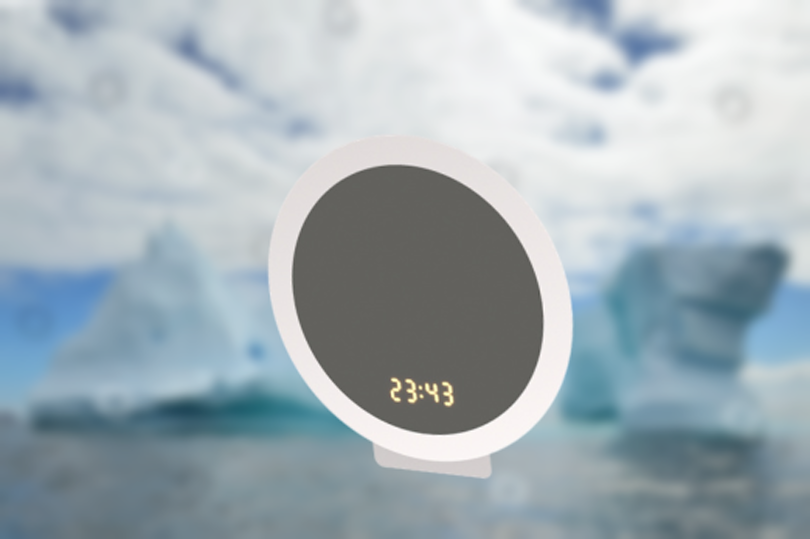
**23:43**
